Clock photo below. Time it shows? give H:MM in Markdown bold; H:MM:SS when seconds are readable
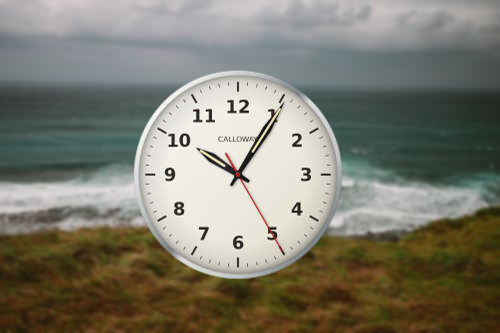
**10:05:25**
